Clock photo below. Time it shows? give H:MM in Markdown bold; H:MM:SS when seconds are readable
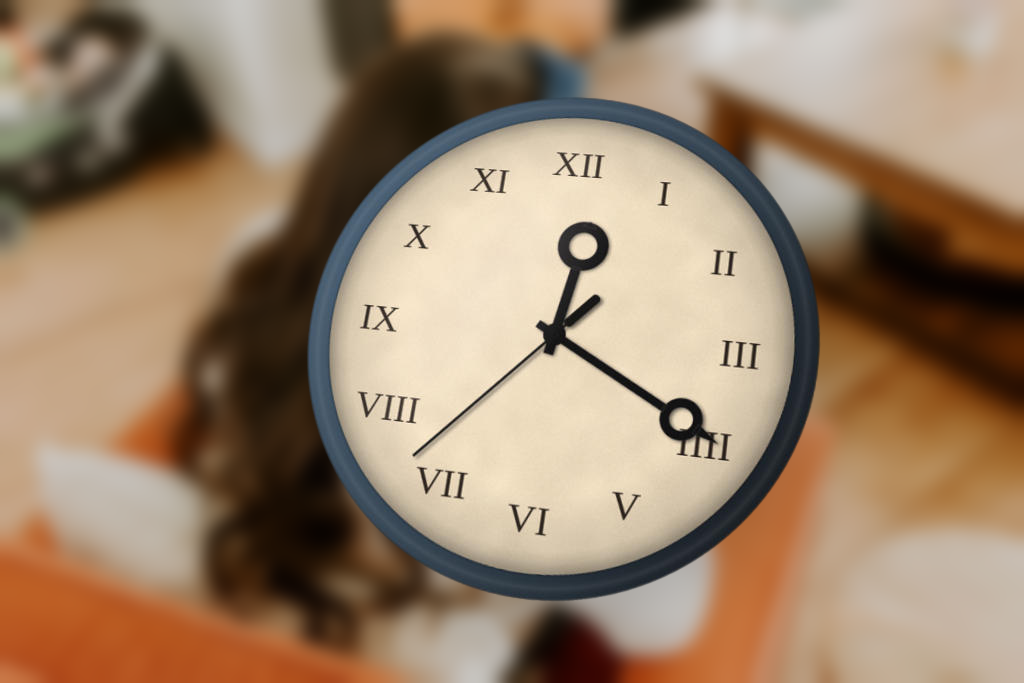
**12:19:37**
